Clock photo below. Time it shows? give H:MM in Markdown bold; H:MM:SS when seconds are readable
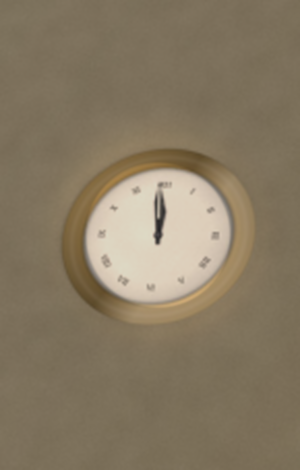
**11:59**
